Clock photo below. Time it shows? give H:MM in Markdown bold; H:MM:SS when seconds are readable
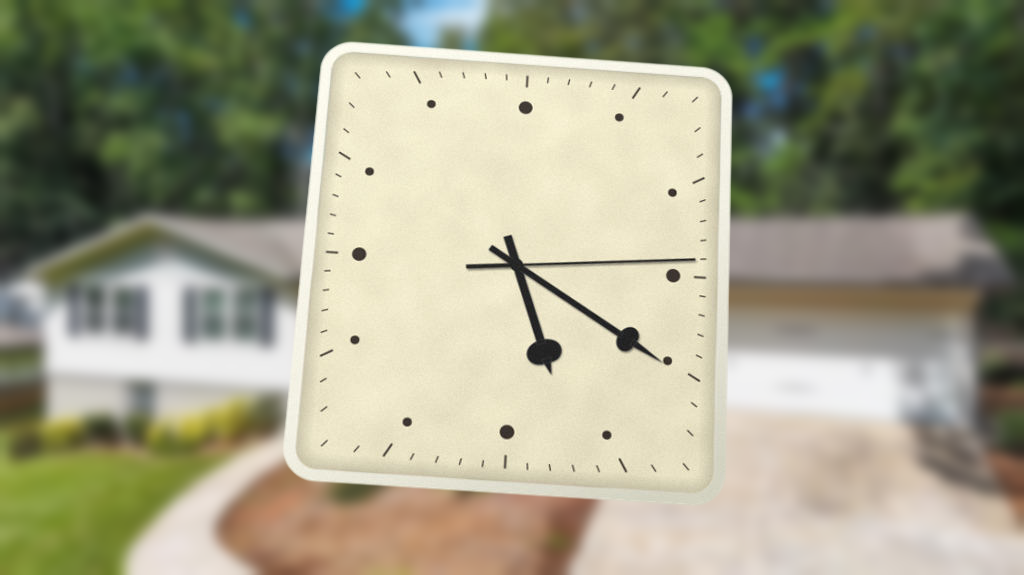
**5:20:14**
